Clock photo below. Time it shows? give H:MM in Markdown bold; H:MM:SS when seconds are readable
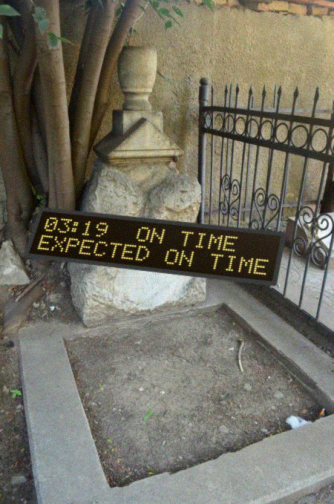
**3:19**
